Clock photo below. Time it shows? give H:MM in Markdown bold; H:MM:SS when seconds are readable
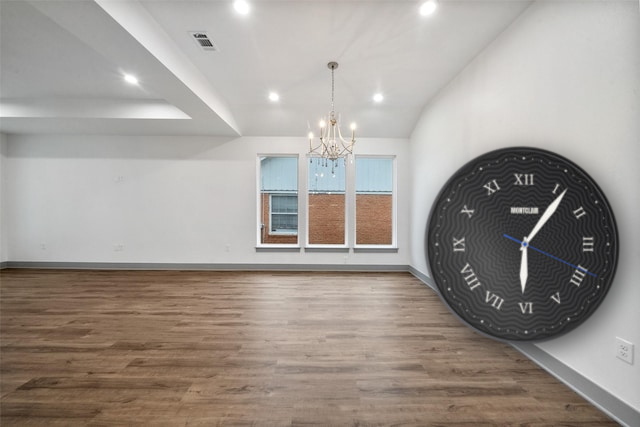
**6:06:19**
